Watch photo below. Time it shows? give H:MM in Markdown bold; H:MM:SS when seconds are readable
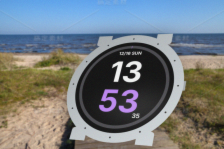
**13:53**
